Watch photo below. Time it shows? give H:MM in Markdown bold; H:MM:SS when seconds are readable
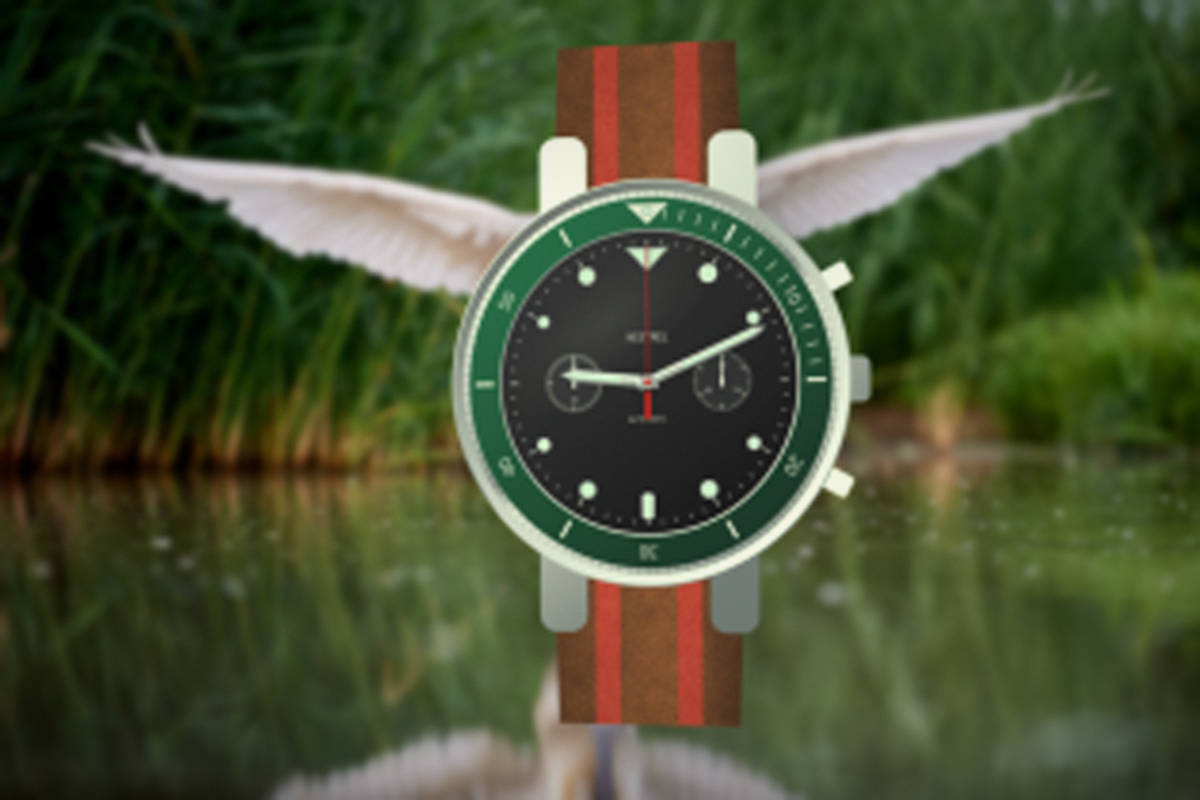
**9:11**
